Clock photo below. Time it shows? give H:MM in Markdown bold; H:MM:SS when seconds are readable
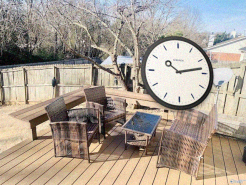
**10:13**
